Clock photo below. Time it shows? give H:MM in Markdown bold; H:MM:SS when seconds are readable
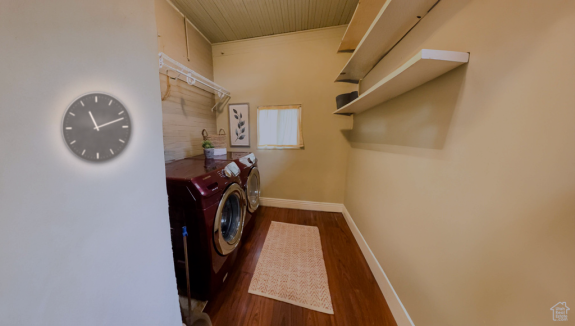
**11:12**
